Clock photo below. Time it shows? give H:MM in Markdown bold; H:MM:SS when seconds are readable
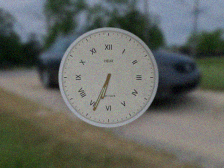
**6:34**
